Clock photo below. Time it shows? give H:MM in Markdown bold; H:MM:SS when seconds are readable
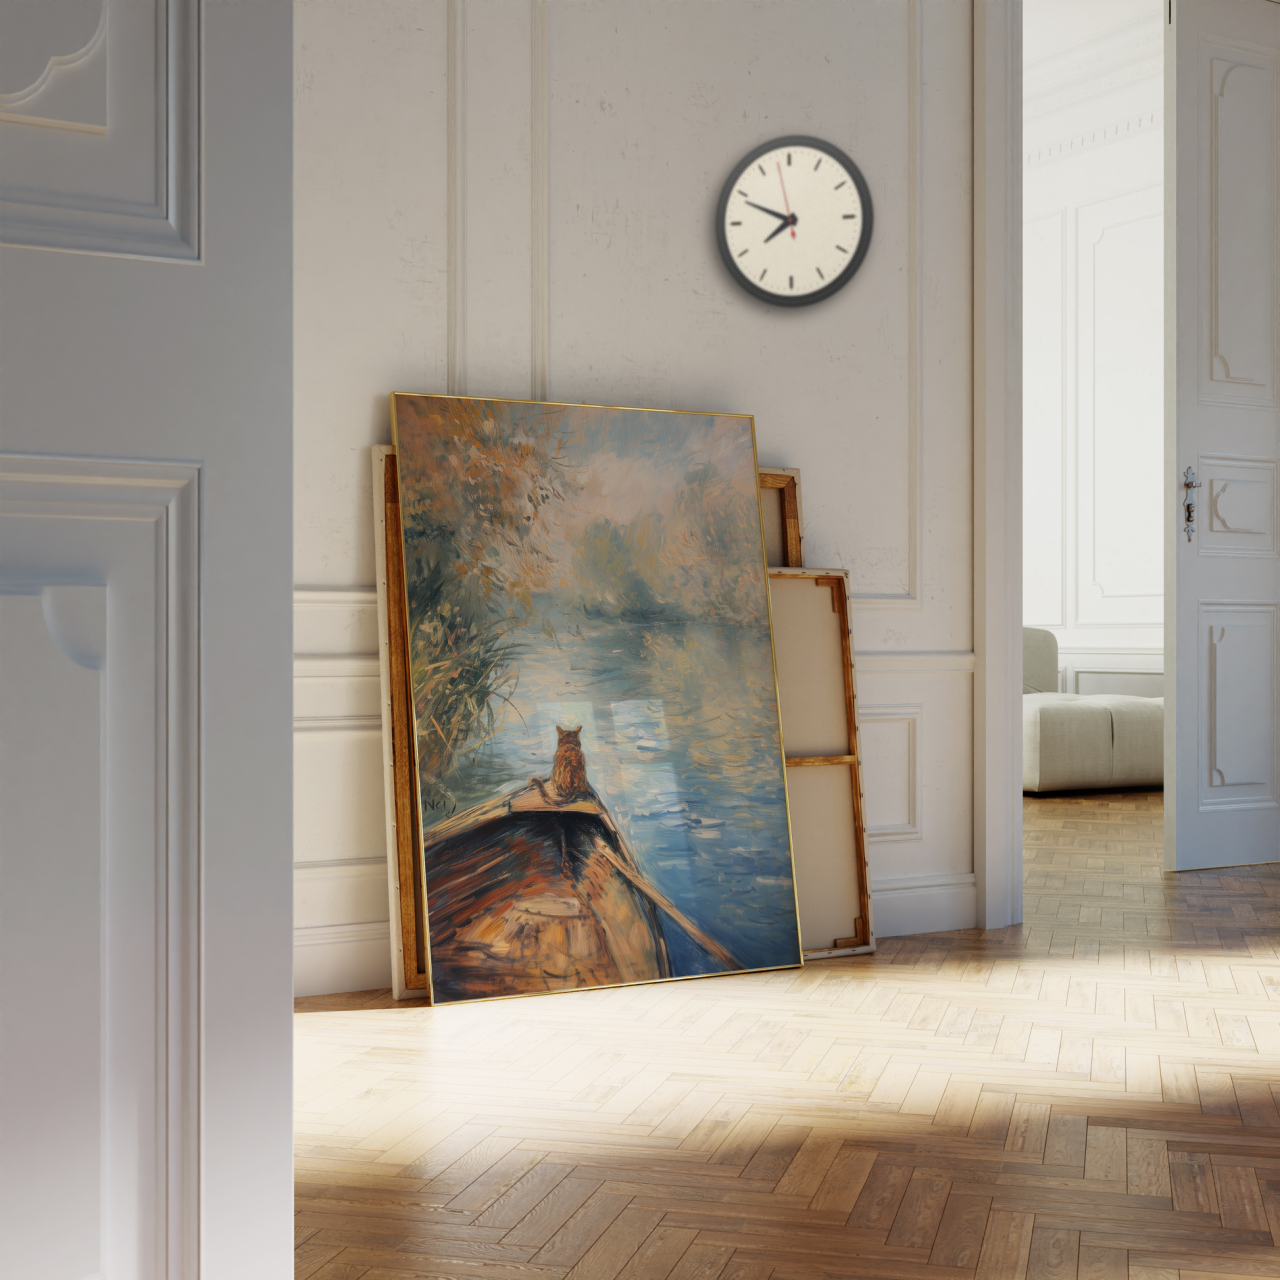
**7:48:58**
